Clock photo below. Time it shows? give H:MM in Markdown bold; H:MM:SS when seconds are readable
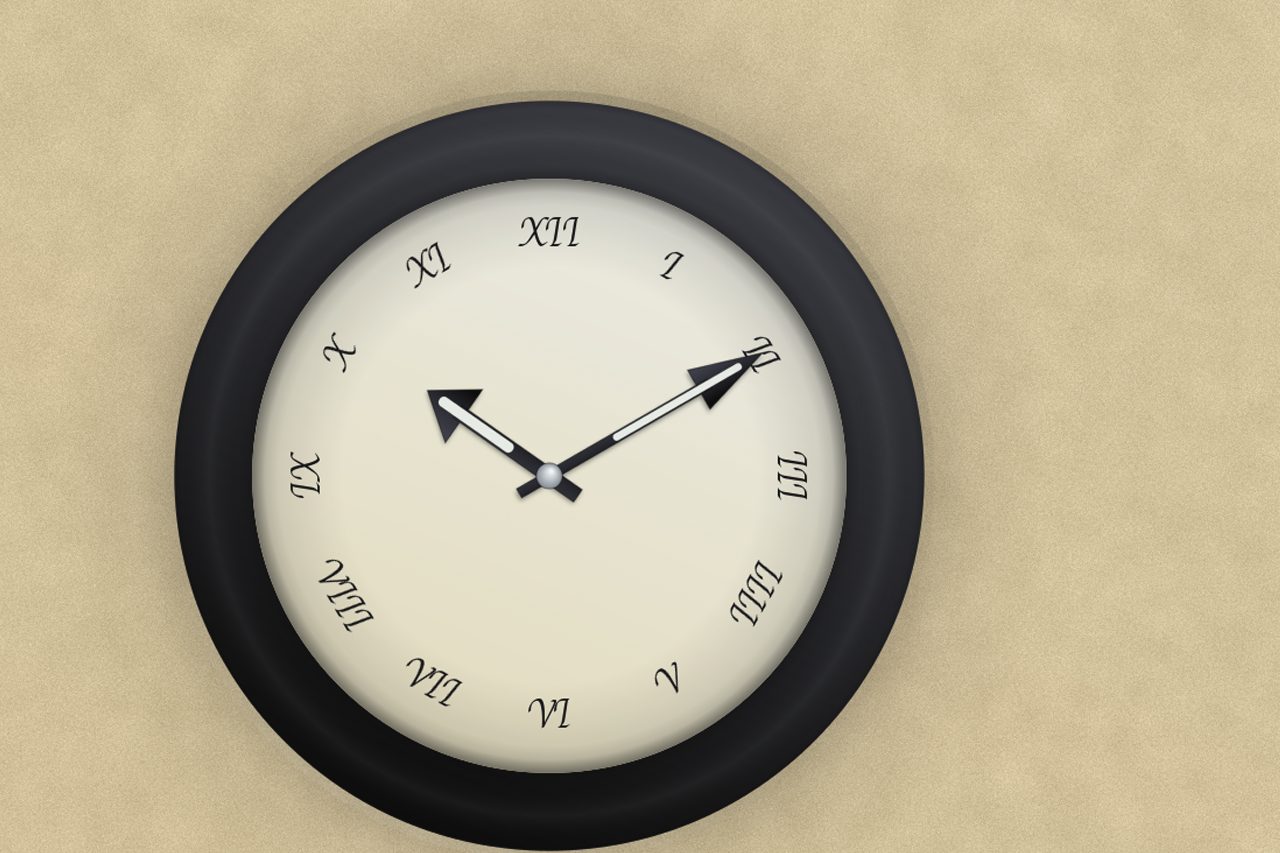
**10:10**
